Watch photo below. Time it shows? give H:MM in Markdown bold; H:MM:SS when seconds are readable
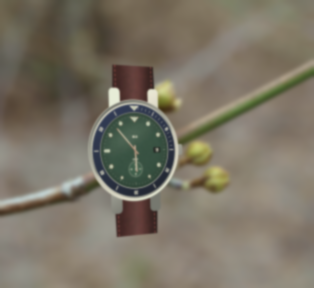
**5:53**
